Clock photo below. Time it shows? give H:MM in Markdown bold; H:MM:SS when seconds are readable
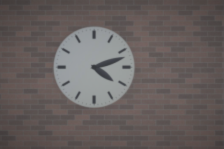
**4:12**
